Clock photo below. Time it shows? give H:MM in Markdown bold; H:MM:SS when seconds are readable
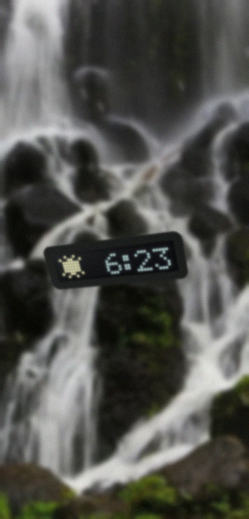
**6:23**
